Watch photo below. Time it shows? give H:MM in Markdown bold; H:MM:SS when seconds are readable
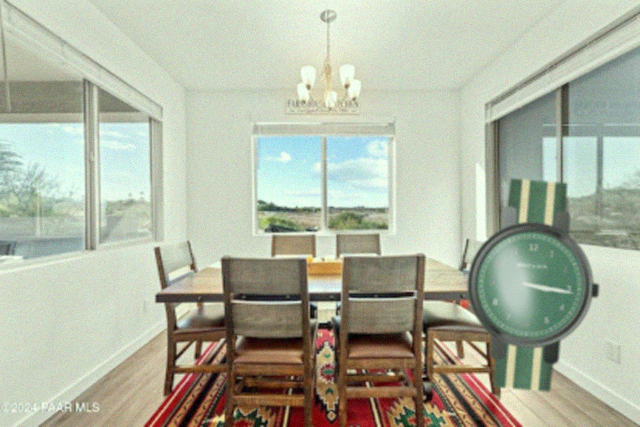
**3:16**
